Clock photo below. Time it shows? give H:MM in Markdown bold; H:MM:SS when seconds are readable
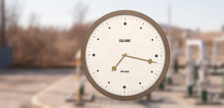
**7:17**
